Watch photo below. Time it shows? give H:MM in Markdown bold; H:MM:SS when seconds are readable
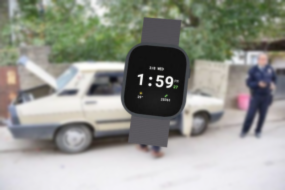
**1:59**
